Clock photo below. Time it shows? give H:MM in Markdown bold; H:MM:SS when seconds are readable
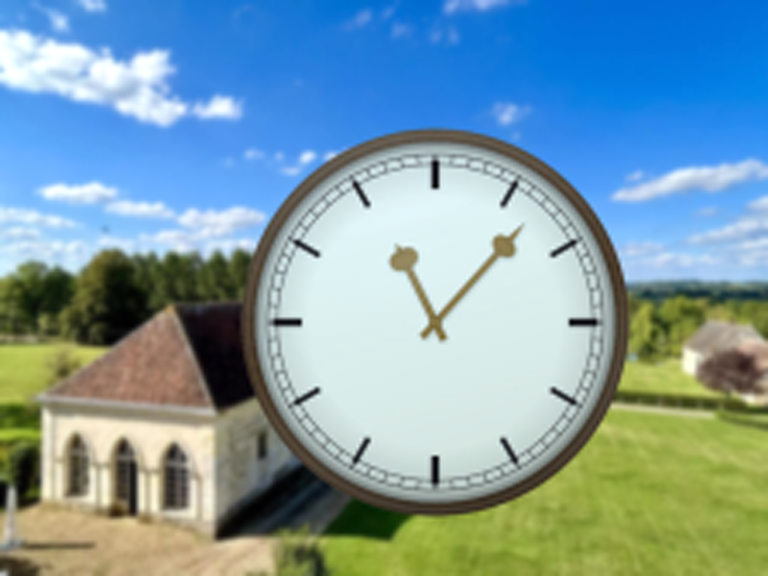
**11:07**
